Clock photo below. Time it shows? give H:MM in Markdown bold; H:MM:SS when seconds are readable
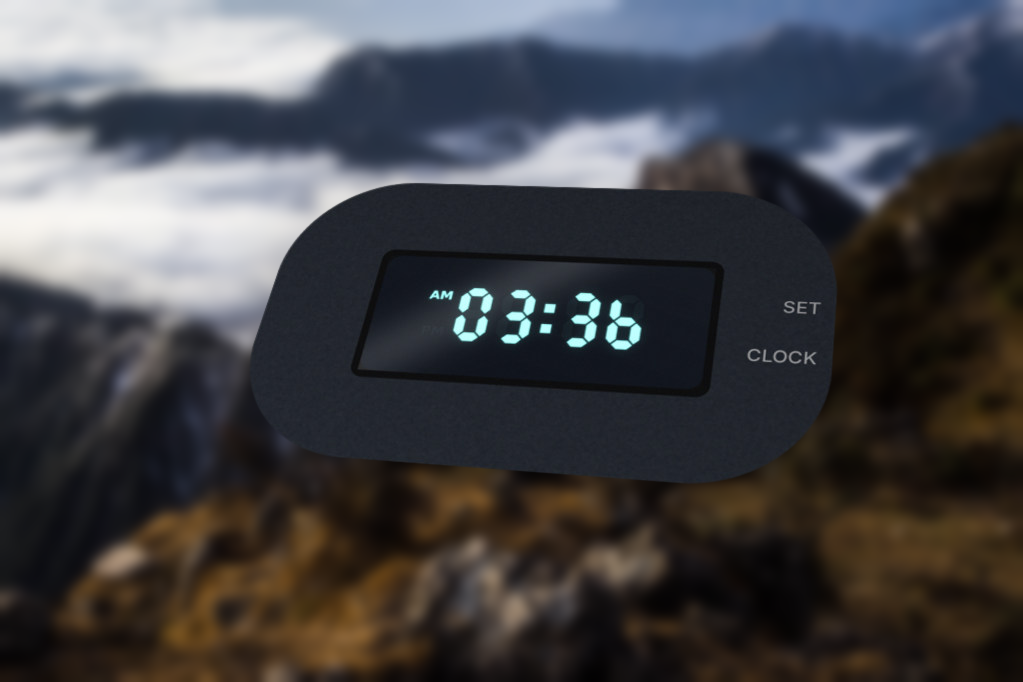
**3:36**
